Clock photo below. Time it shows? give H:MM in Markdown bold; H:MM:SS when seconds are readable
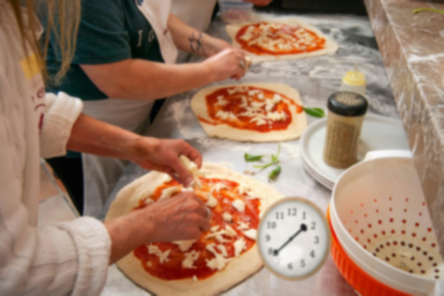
**1:38**
